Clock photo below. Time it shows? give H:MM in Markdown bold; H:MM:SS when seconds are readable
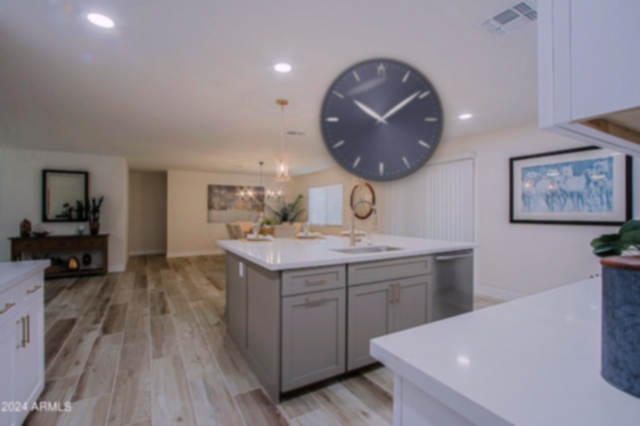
**10:09**
